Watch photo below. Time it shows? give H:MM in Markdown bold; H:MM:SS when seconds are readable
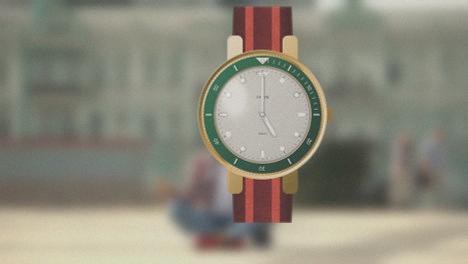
**5:00**
